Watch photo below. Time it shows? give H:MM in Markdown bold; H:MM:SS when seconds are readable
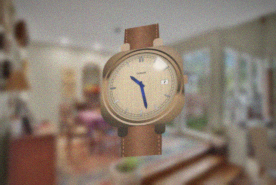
**10:28**
